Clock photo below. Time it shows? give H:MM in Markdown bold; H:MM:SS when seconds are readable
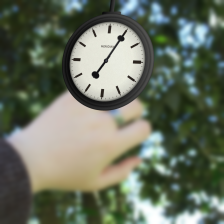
**7:05**
